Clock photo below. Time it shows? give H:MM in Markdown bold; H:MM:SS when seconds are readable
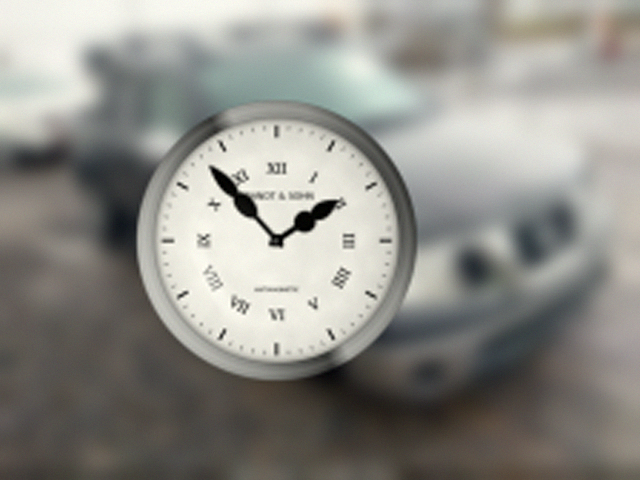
**1:53**
